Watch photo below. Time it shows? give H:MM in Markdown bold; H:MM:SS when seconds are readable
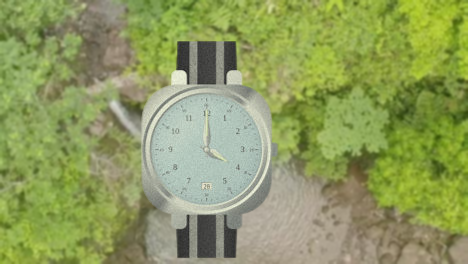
**4:00**
